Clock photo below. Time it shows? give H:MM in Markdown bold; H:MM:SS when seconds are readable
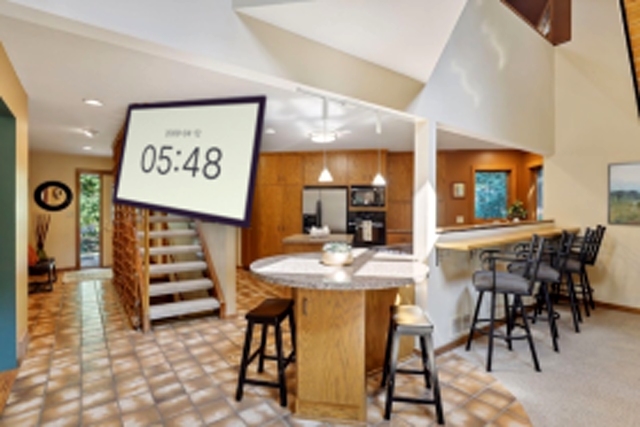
**5:48**
